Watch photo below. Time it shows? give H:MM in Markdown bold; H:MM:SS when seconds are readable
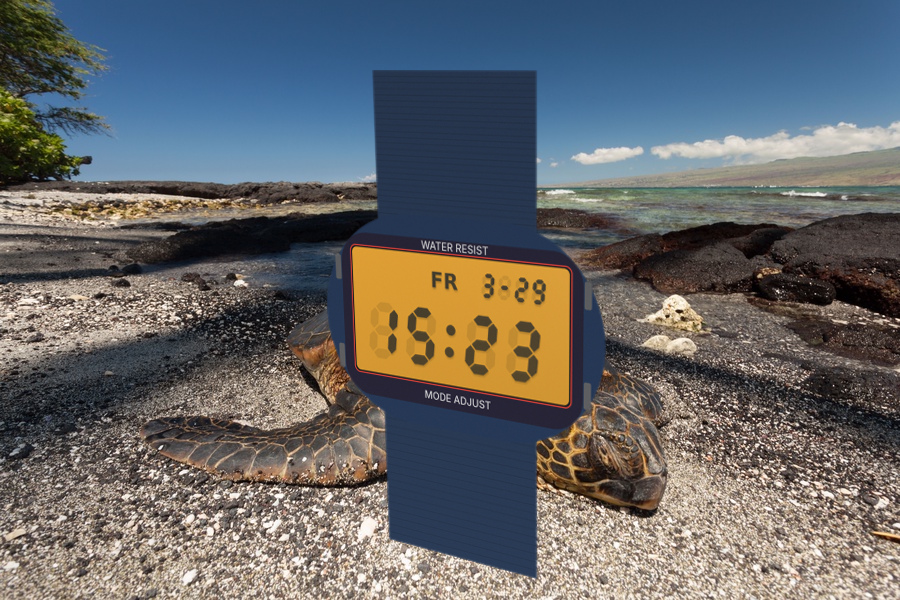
**15:23**
